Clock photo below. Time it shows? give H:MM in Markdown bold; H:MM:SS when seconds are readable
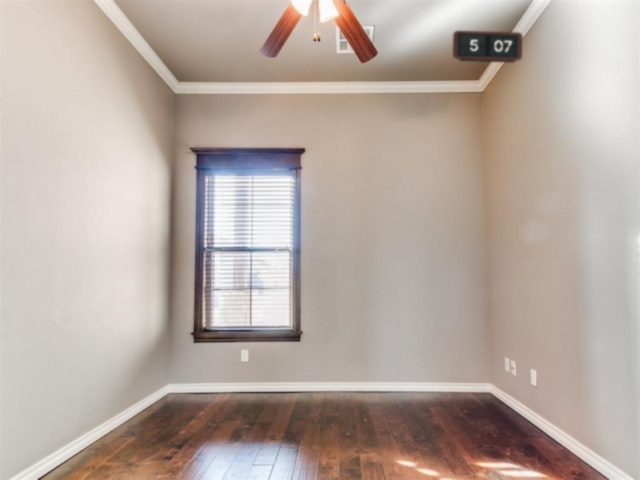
**5:07**
